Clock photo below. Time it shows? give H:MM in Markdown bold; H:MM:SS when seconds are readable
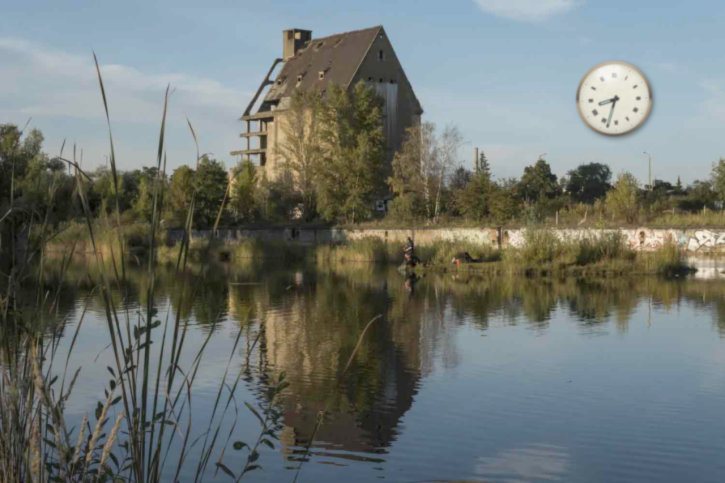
**8:33**
